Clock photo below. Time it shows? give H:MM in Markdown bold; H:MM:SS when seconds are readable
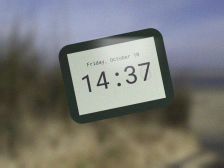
**14:37**
